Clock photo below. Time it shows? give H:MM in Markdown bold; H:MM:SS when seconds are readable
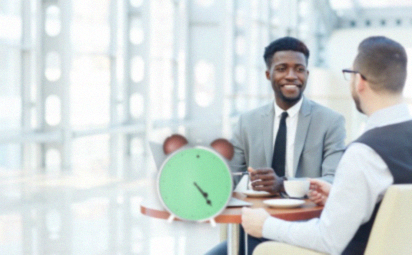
**4:23**
